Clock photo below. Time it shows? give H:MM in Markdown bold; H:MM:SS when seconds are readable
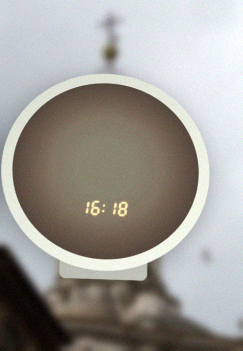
**16:18**
